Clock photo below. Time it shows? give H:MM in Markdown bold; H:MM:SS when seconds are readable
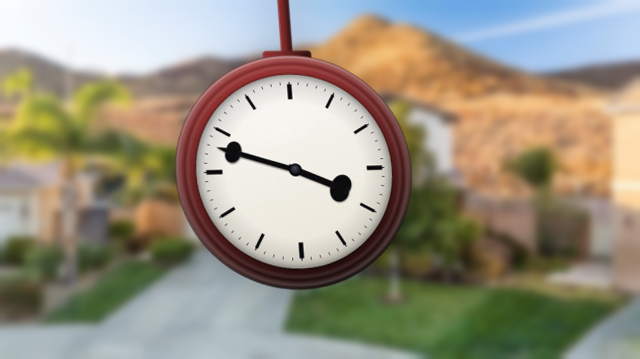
**3:48**
